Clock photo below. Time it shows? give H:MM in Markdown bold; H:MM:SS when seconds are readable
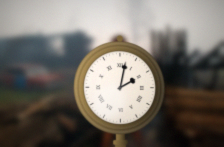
**2:02**
